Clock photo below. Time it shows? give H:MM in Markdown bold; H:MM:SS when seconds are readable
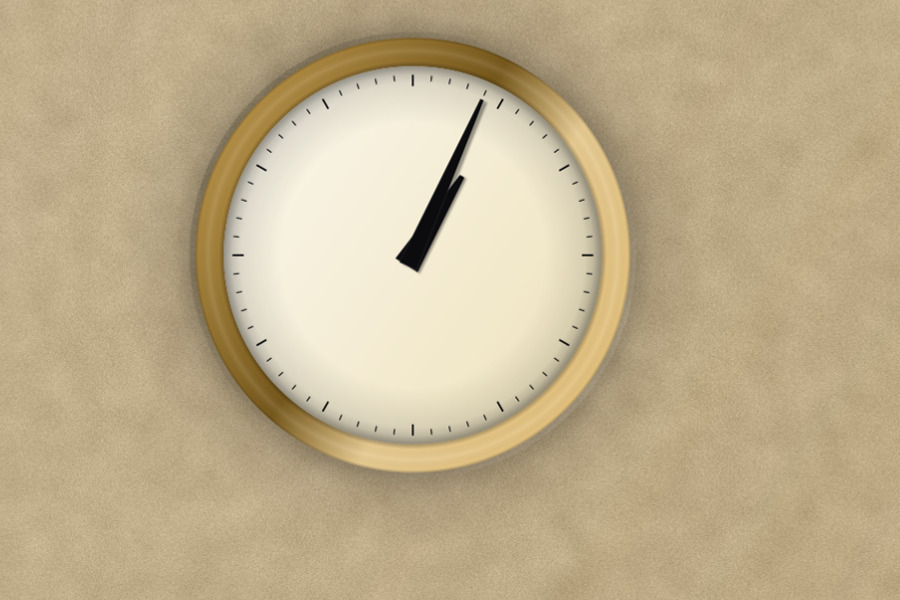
**1:04**
